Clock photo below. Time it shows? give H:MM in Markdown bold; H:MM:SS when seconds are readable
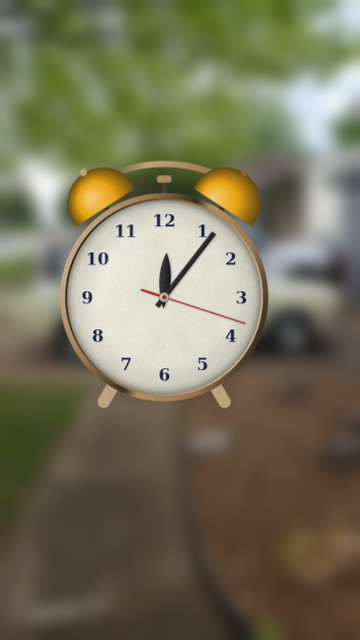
**12:06:18**
